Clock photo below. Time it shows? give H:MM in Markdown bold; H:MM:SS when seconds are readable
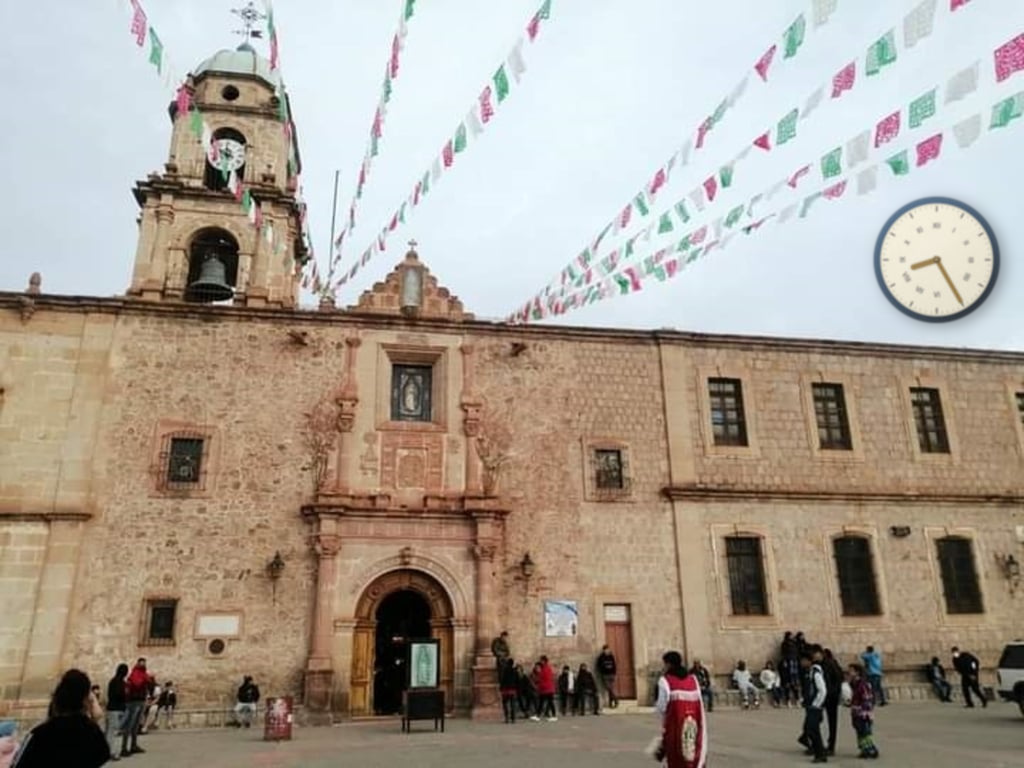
**8:25**
